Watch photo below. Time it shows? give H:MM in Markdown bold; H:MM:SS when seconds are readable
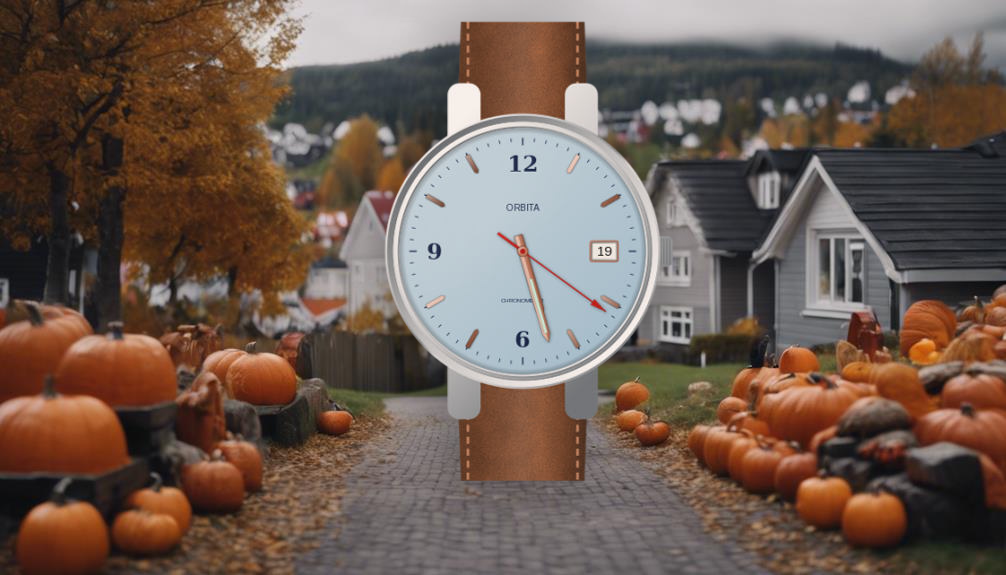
**5:27:21**
